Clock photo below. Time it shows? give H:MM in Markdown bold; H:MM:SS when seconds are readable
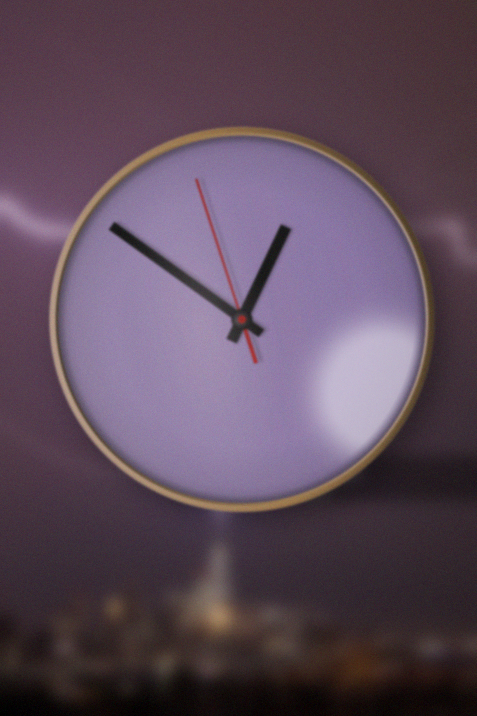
**12:50:57**
